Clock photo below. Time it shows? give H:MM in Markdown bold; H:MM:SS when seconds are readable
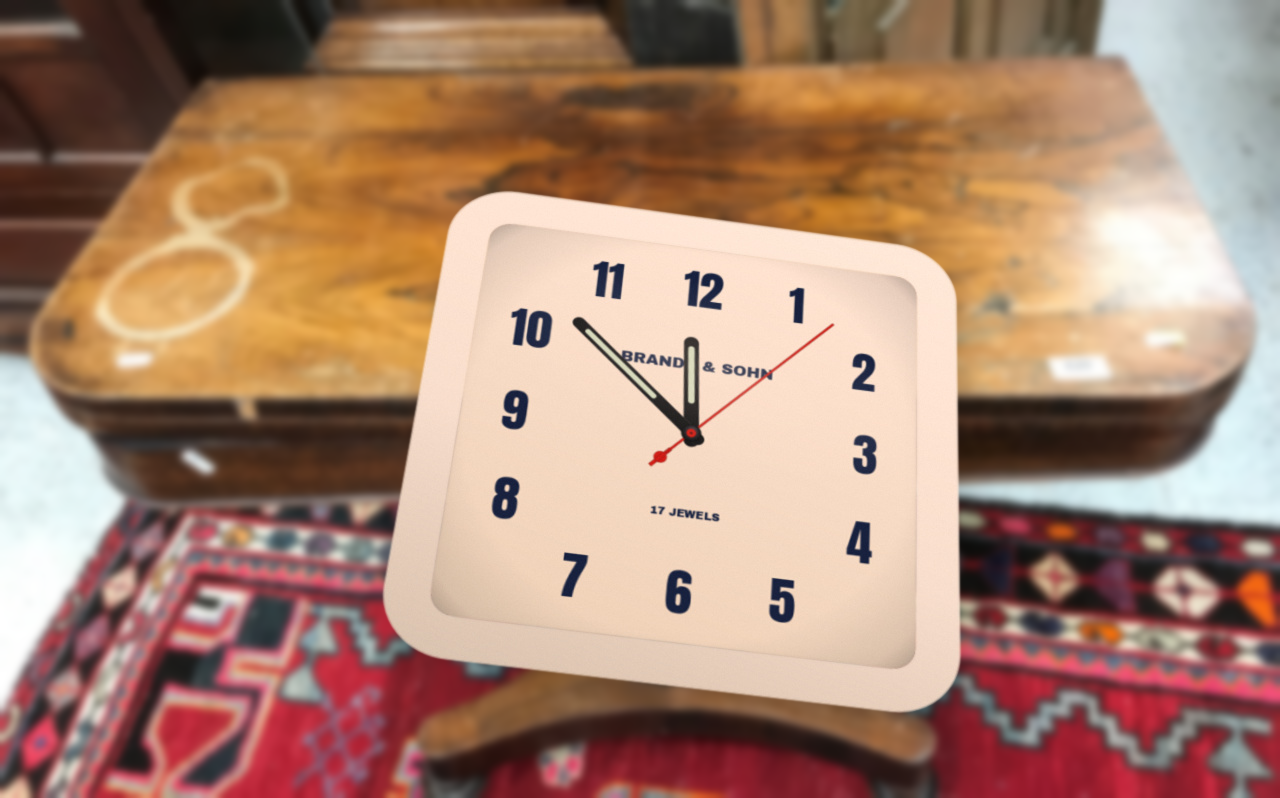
**11:52:07**
